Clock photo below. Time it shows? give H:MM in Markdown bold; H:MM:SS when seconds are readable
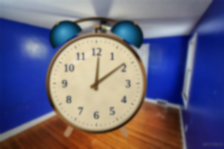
**12:09**
